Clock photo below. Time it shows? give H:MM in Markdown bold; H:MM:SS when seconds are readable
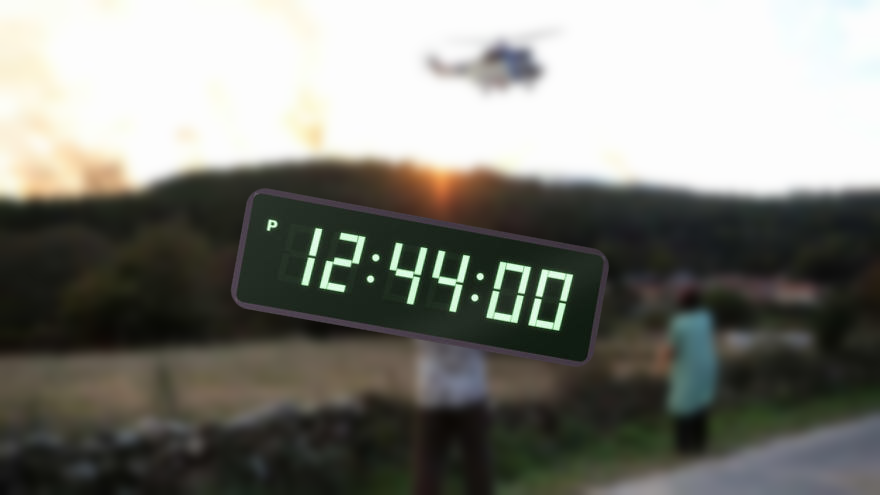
**12:44:00**
